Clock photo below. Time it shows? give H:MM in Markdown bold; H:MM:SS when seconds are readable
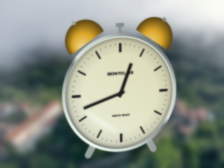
**12:42**
